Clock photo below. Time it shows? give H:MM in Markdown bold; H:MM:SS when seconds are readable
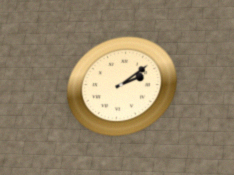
**2:08**
